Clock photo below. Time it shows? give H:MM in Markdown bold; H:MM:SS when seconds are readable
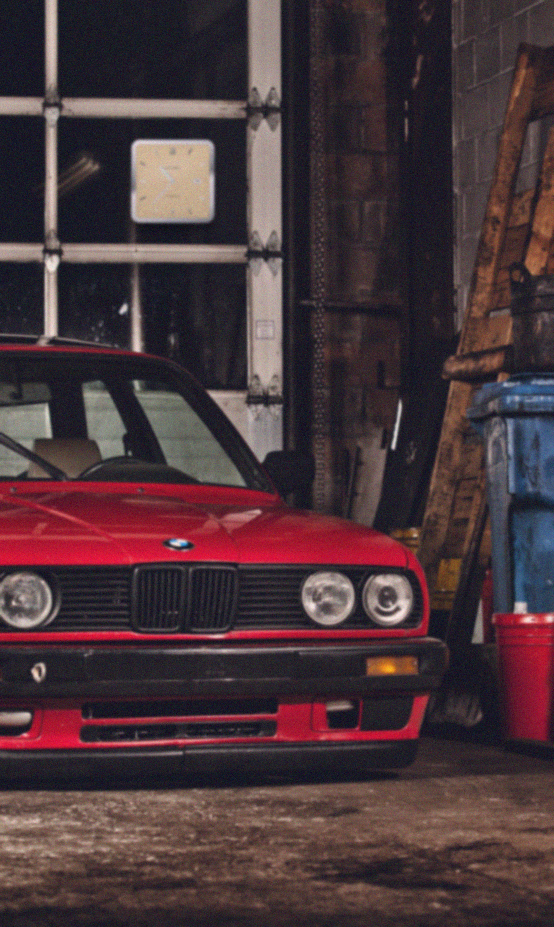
**10:37**
